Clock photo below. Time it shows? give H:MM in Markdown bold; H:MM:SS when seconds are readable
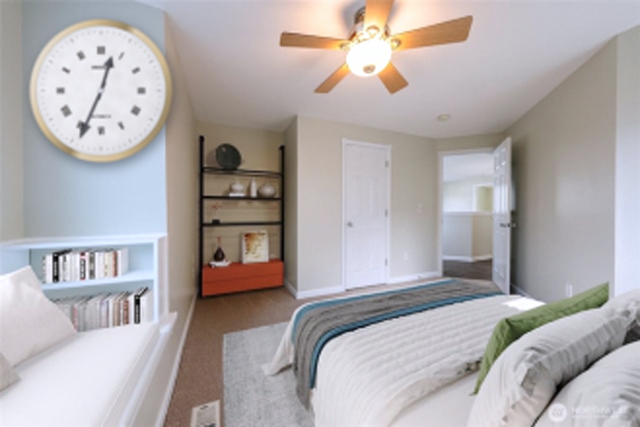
**12:34**
